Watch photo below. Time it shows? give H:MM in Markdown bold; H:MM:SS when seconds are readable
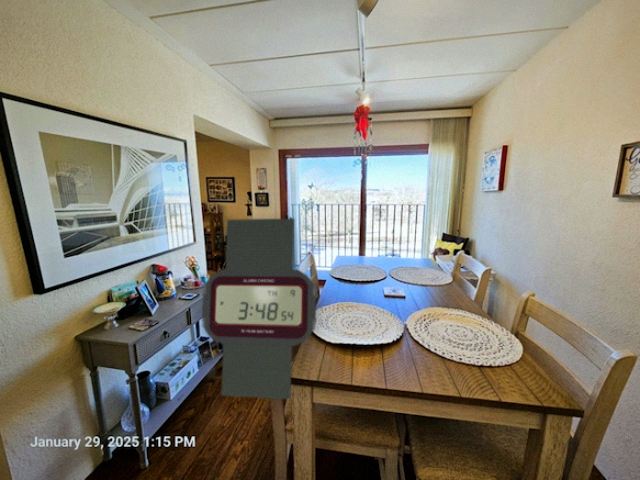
**3:48**
